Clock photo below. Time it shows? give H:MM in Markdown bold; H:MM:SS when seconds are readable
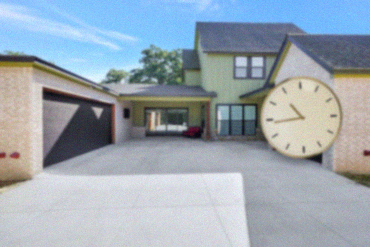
**10:44**
